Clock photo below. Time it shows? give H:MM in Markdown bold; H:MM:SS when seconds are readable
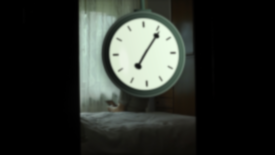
**7:06**
